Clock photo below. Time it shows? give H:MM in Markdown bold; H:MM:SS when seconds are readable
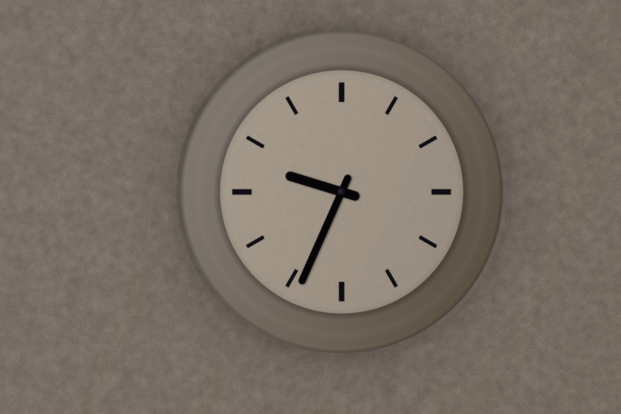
**9:34**
